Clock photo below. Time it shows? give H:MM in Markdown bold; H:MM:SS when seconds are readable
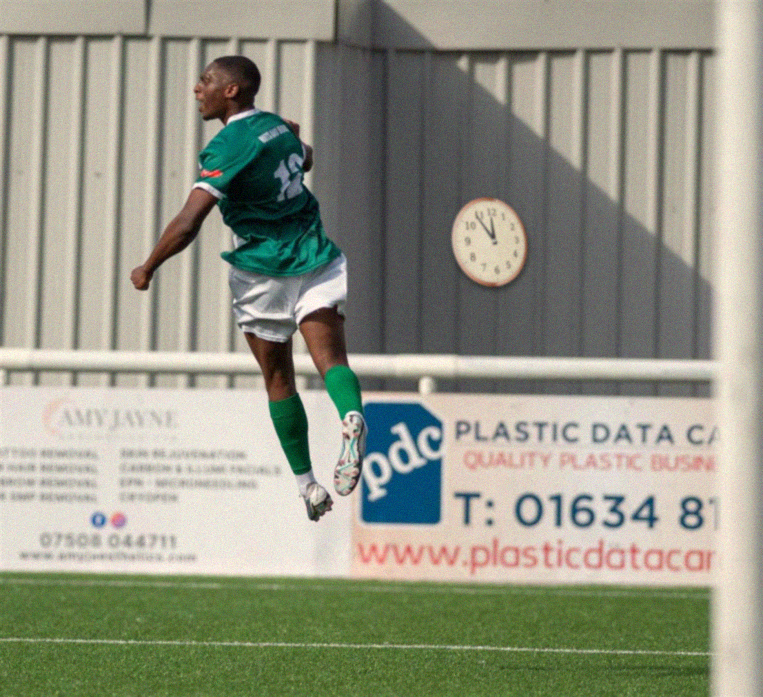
**11:54**
